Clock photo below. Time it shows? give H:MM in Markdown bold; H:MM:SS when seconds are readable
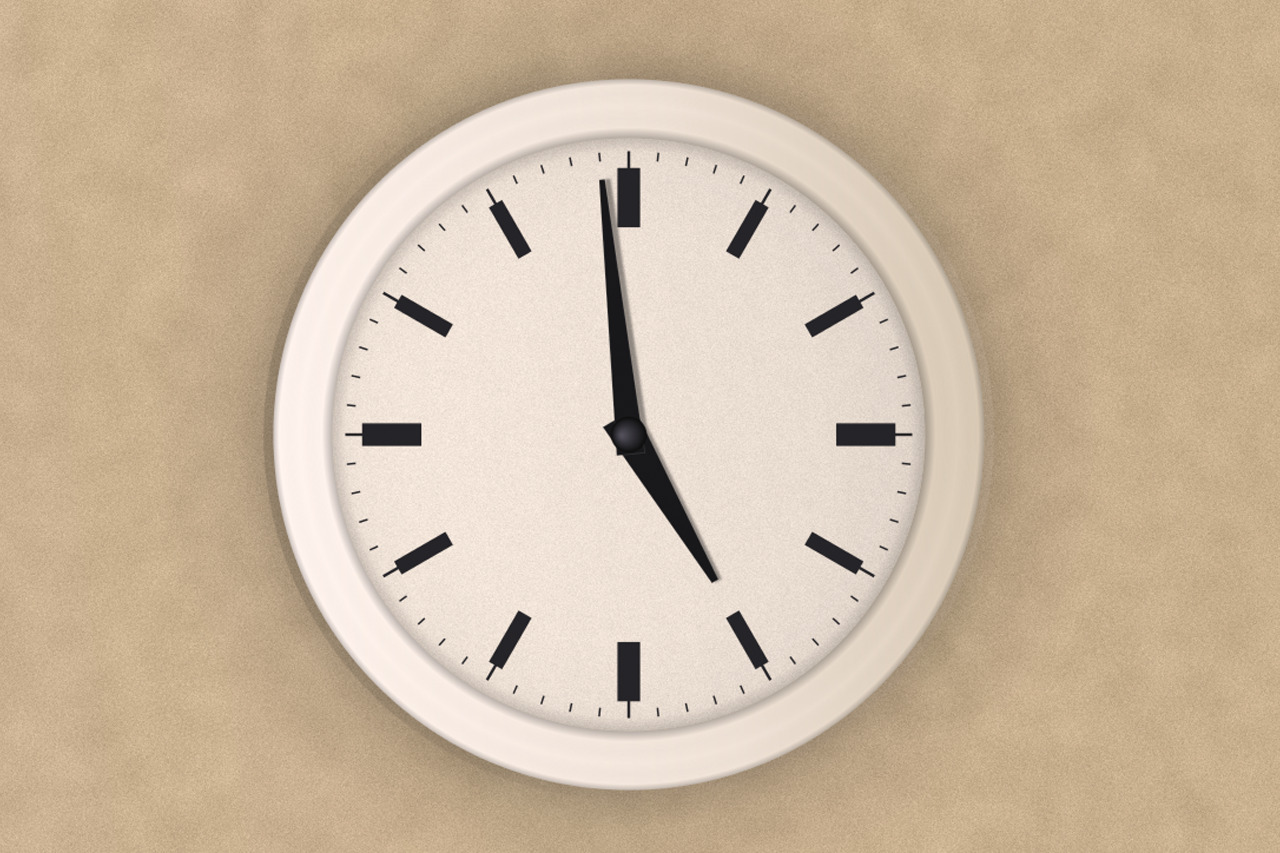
**4:59**
